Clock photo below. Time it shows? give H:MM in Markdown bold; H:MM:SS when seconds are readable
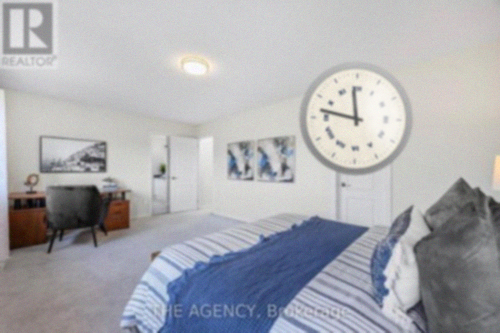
**11:47**
